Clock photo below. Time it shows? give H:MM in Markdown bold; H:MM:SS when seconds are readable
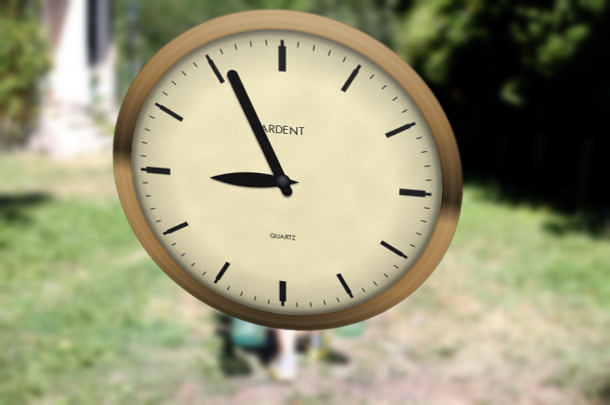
**8:56**
